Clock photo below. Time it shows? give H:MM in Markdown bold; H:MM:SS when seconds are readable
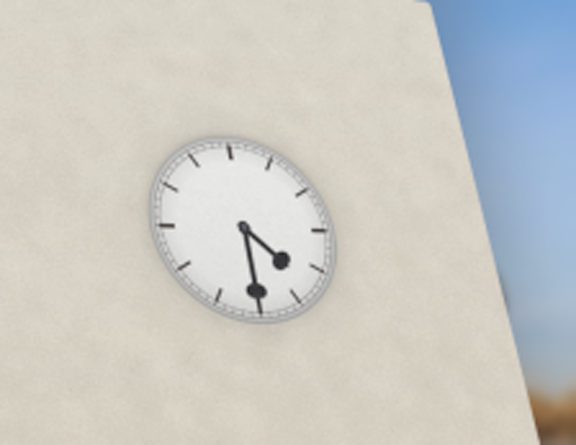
**4:30**
